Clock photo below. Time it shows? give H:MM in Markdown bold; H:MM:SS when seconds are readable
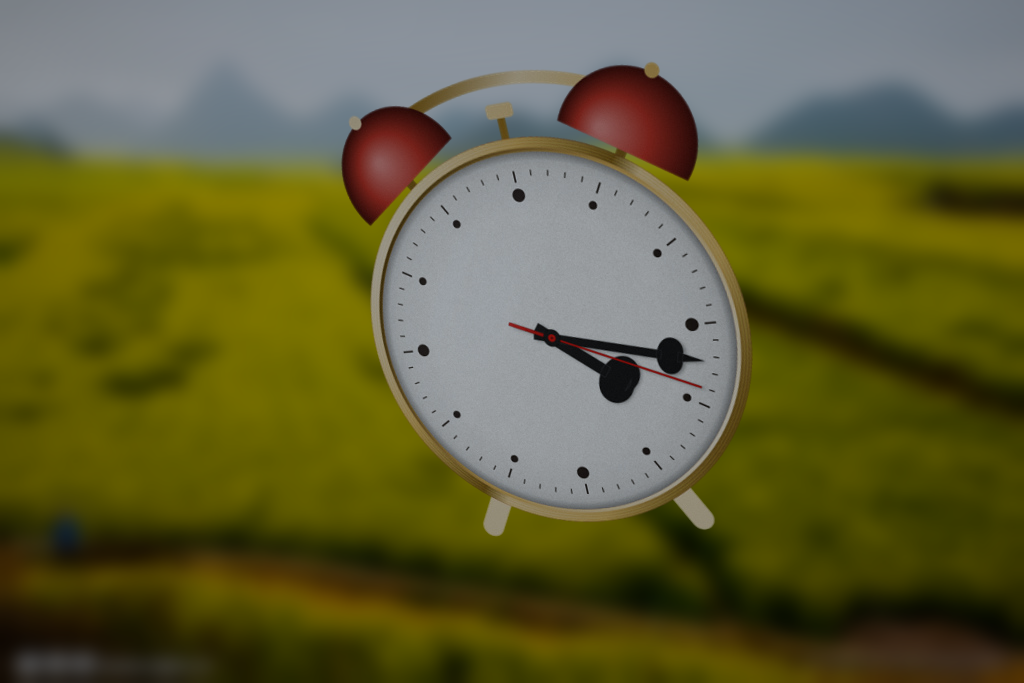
**4:17:19**
